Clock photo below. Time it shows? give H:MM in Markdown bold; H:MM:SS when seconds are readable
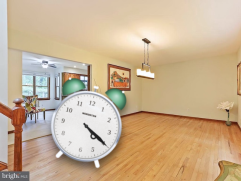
**4:20**
